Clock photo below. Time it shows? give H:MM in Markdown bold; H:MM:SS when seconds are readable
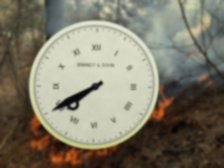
**7:40**
